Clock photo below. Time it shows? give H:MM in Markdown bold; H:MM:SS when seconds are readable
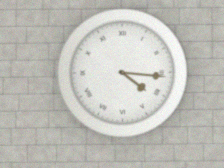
**4:16**
